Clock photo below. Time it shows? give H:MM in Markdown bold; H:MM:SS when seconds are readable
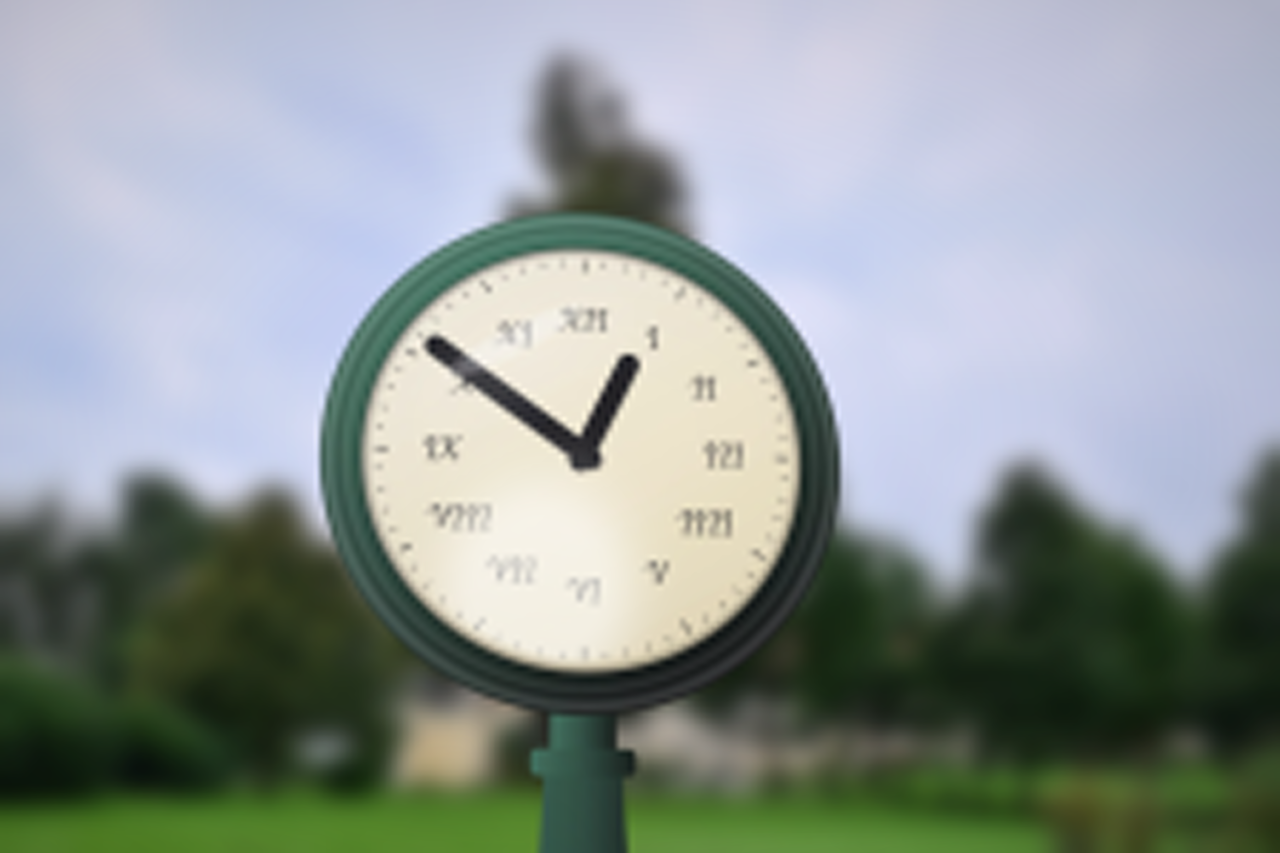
**12:51**
